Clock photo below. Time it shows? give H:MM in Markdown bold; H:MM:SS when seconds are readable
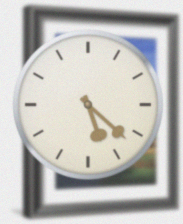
**5:22**
